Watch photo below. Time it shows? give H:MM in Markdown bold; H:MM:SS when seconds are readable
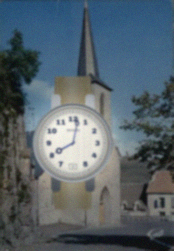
**8:02**
